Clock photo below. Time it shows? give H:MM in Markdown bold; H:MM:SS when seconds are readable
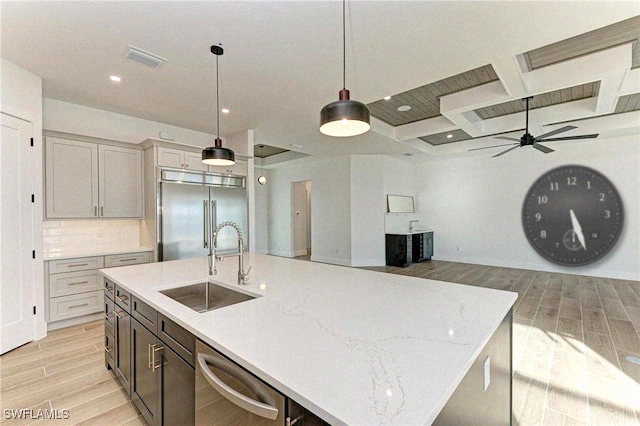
**5:27**
